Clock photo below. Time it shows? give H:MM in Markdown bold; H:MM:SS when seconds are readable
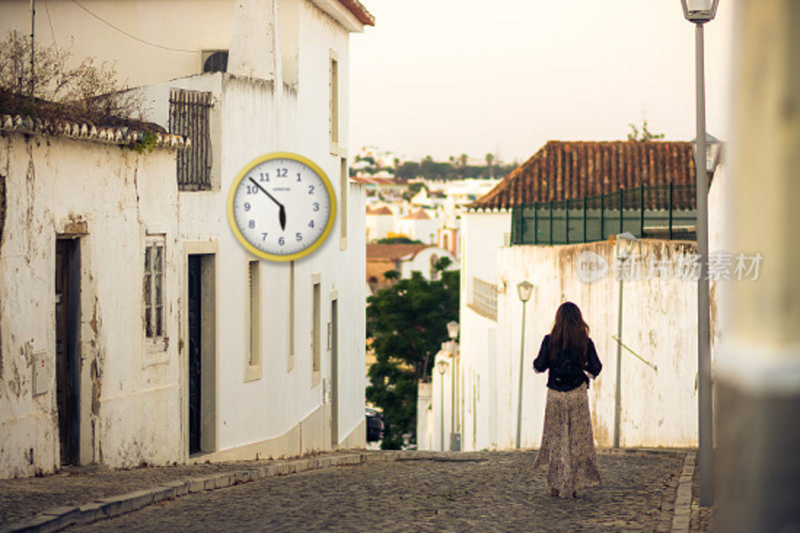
**5:52**
